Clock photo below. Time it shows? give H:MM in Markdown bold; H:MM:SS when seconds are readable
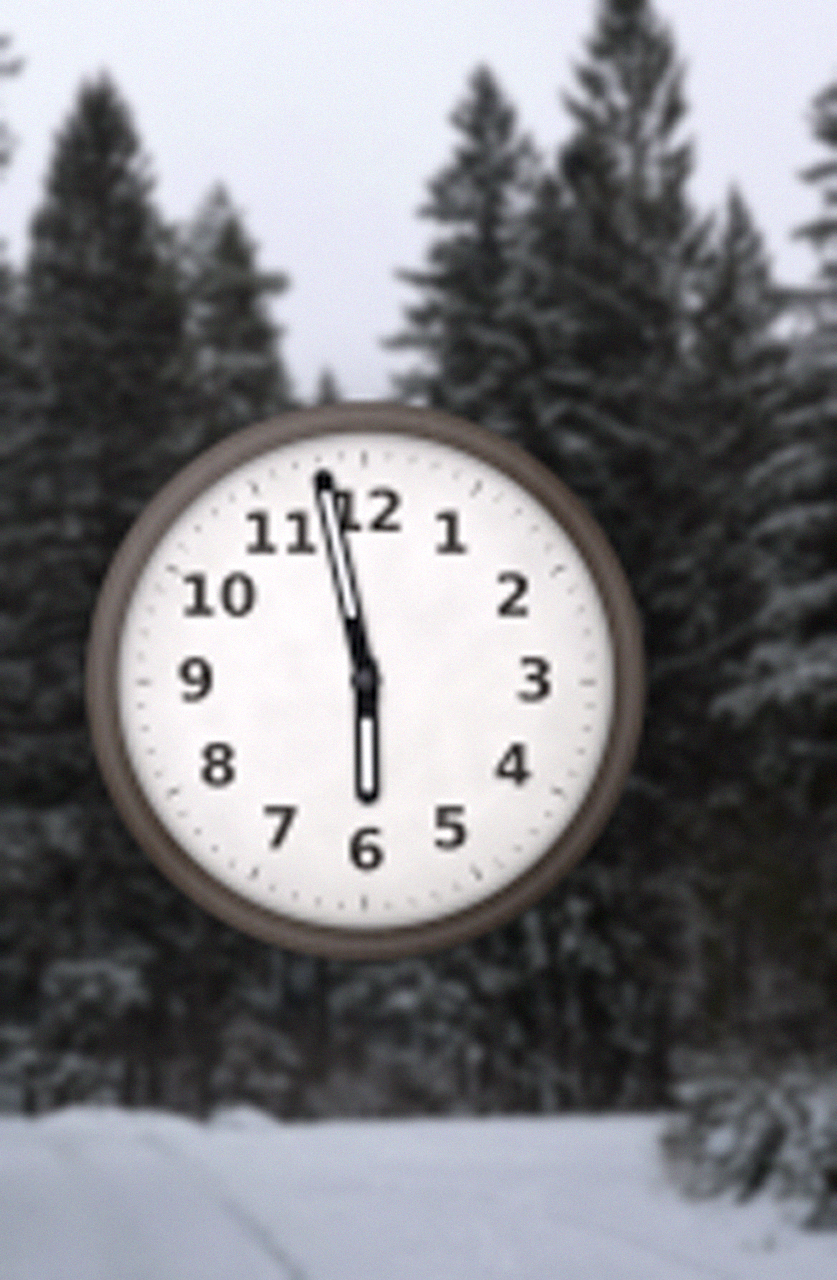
**5:58**
